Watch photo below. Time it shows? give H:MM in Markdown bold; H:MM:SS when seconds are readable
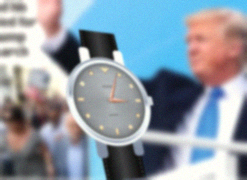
**3:04**
